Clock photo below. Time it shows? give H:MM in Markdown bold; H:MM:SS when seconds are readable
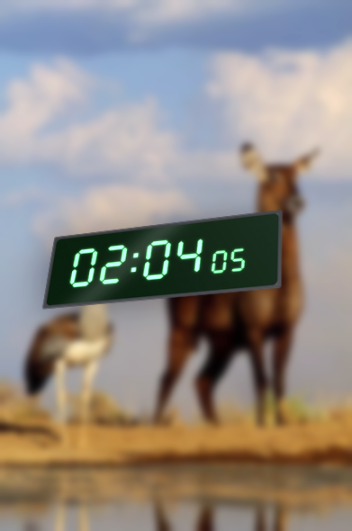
**2:04:05**
